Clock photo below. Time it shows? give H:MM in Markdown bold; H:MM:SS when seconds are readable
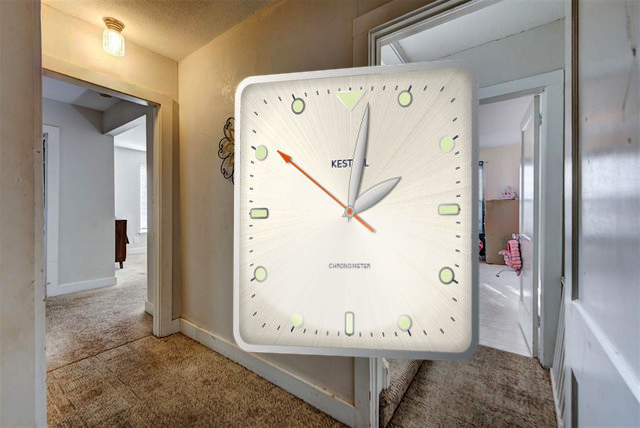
**2:01:51**
